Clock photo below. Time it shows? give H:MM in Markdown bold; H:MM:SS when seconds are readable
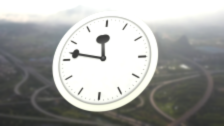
**11:47**
